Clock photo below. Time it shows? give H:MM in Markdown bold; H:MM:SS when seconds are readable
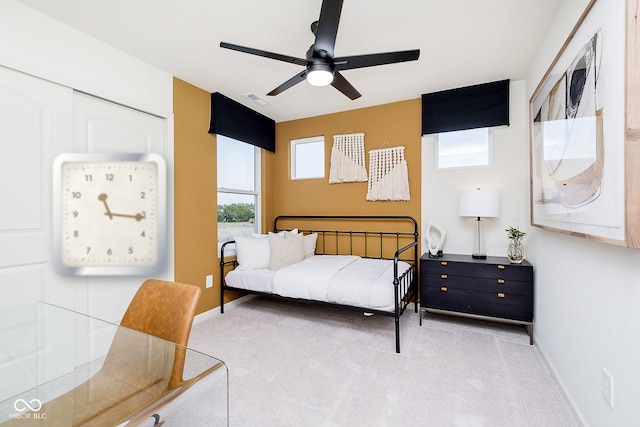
**11:16**
